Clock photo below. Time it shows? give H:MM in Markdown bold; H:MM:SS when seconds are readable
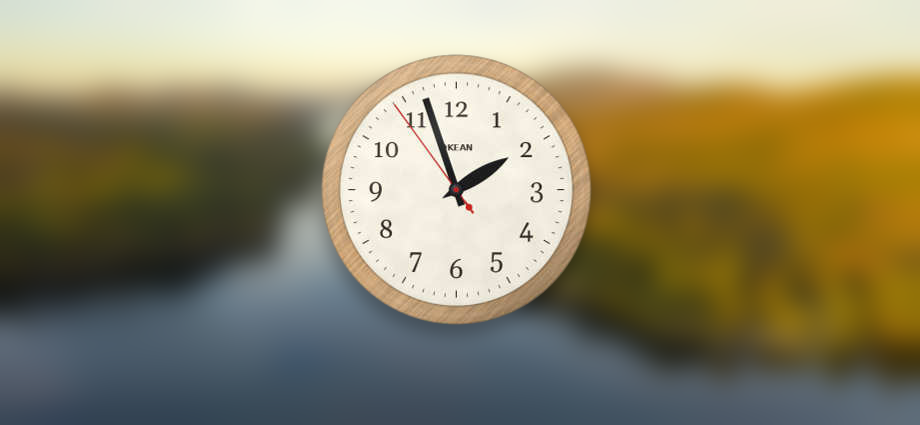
**1:56:54**
